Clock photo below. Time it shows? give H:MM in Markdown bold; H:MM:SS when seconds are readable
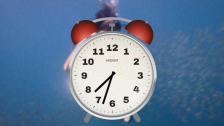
**7:33**
